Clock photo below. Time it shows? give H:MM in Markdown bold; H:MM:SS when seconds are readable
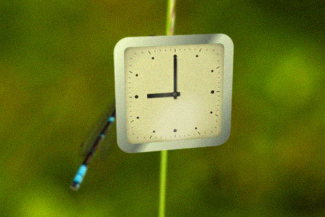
**9:00**
